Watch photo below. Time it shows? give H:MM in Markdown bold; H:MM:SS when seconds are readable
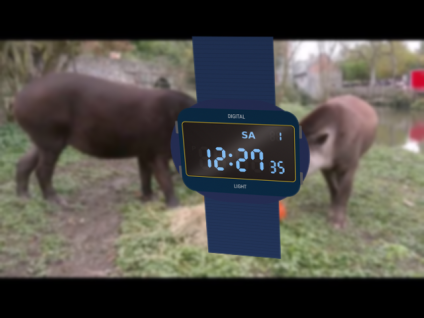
**12:27:35**
